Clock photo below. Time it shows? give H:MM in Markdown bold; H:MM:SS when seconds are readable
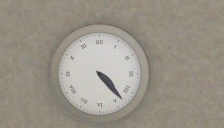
**4:23**
